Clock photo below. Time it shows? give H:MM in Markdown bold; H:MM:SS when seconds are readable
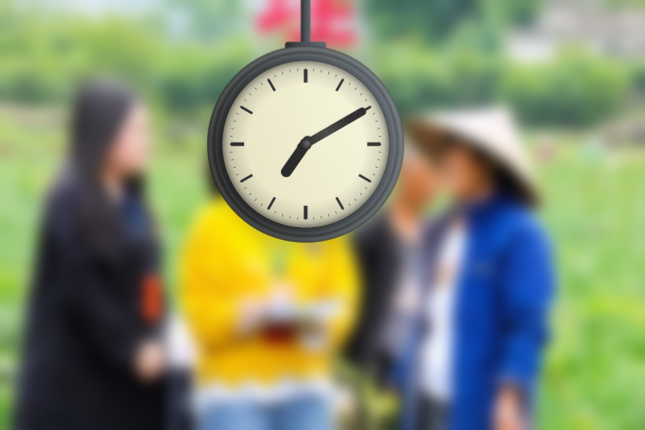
**7:10**
